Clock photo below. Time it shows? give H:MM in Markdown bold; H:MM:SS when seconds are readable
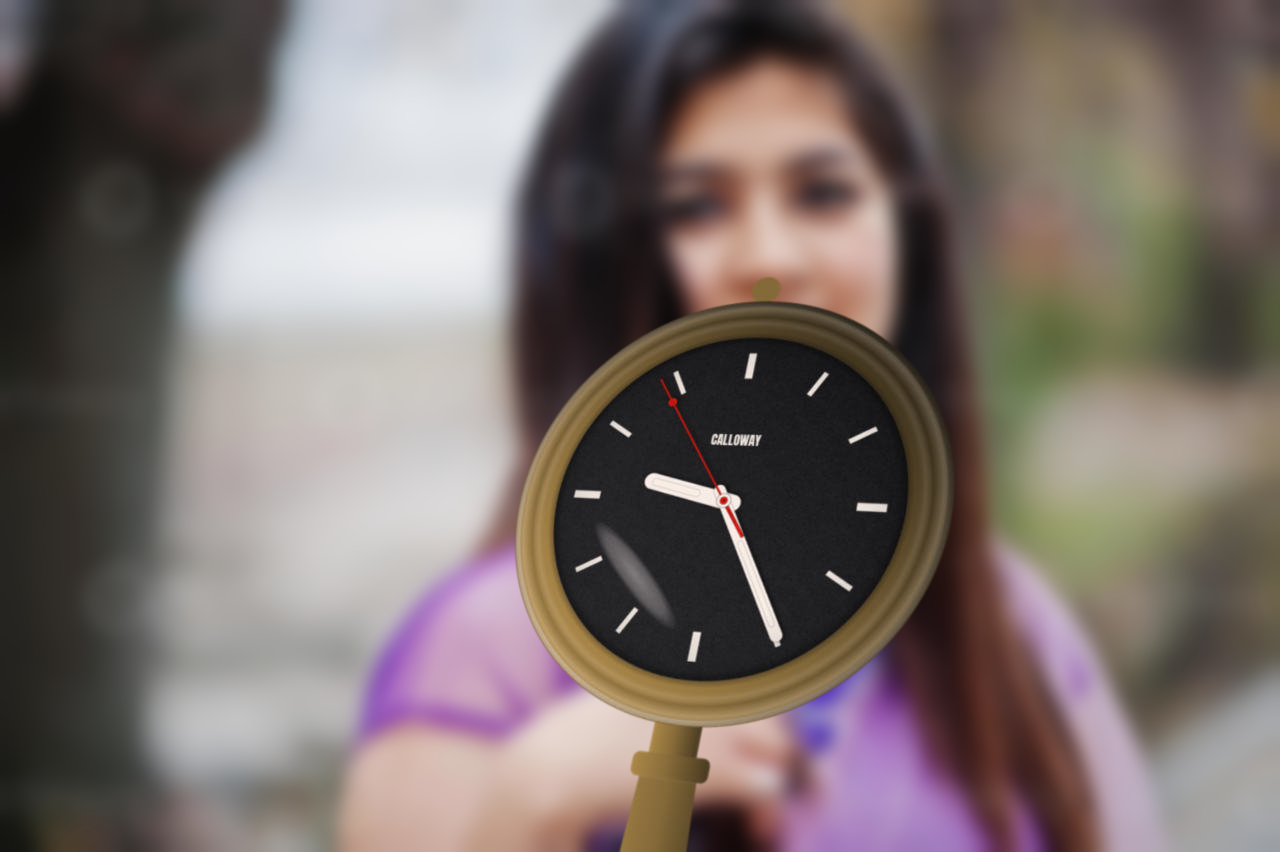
**9:24:54**
